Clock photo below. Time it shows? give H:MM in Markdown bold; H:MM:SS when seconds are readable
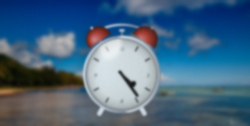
**4:24**
